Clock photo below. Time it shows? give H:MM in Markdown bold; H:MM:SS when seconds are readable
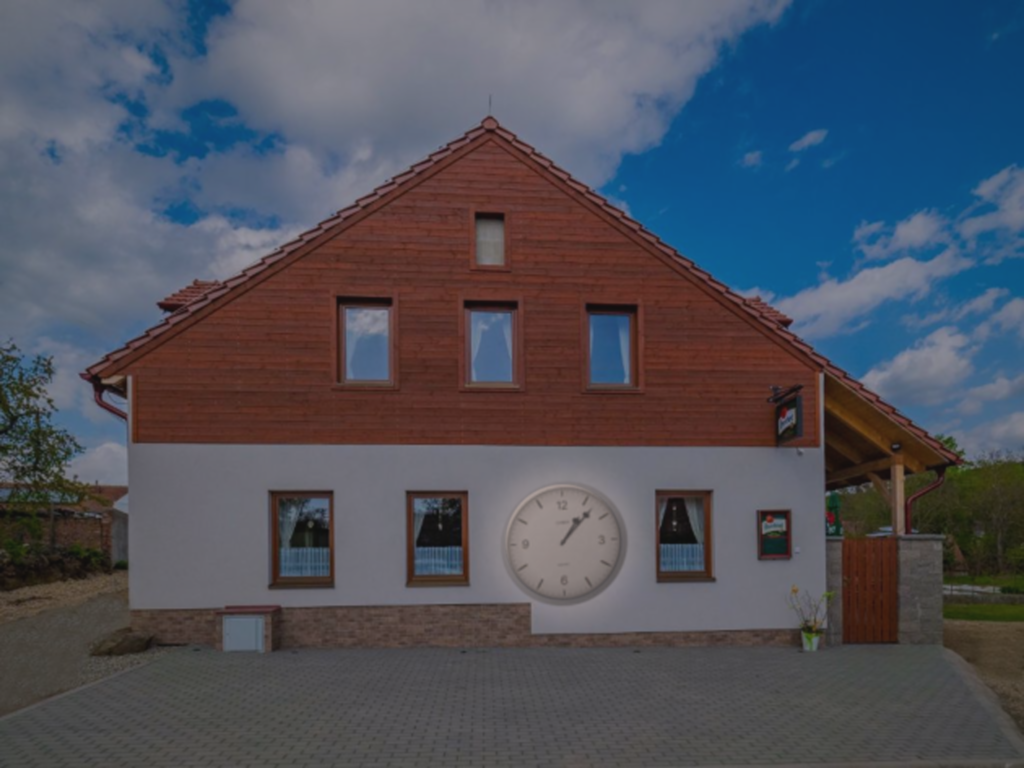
**1:07**
